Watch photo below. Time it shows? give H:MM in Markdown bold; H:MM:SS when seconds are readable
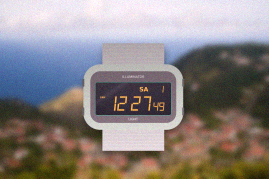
**12:27:49**
